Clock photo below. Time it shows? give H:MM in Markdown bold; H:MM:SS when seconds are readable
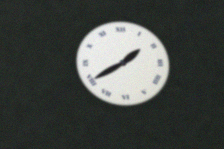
**1:40**
